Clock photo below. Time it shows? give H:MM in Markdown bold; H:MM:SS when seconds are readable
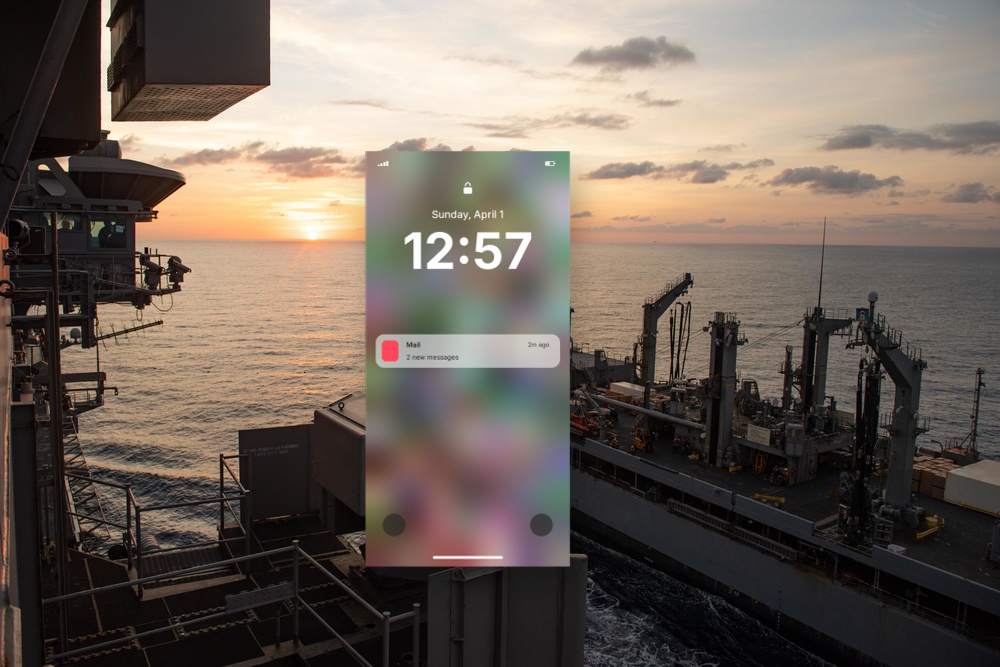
**12:57**
